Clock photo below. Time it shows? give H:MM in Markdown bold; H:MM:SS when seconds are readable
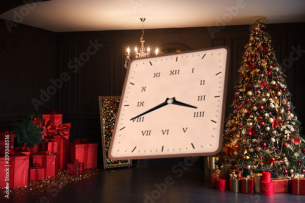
**3:41**
